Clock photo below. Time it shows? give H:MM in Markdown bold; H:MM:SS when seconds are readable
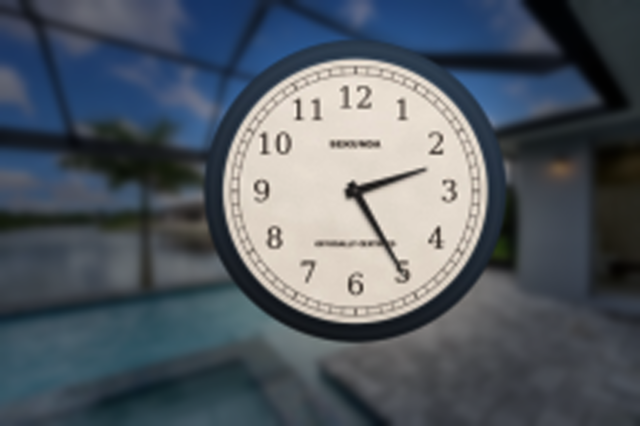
**2:25**
